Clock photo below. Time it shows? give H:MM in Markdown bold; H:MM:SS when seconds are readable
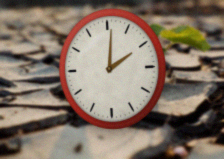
**2:01**
